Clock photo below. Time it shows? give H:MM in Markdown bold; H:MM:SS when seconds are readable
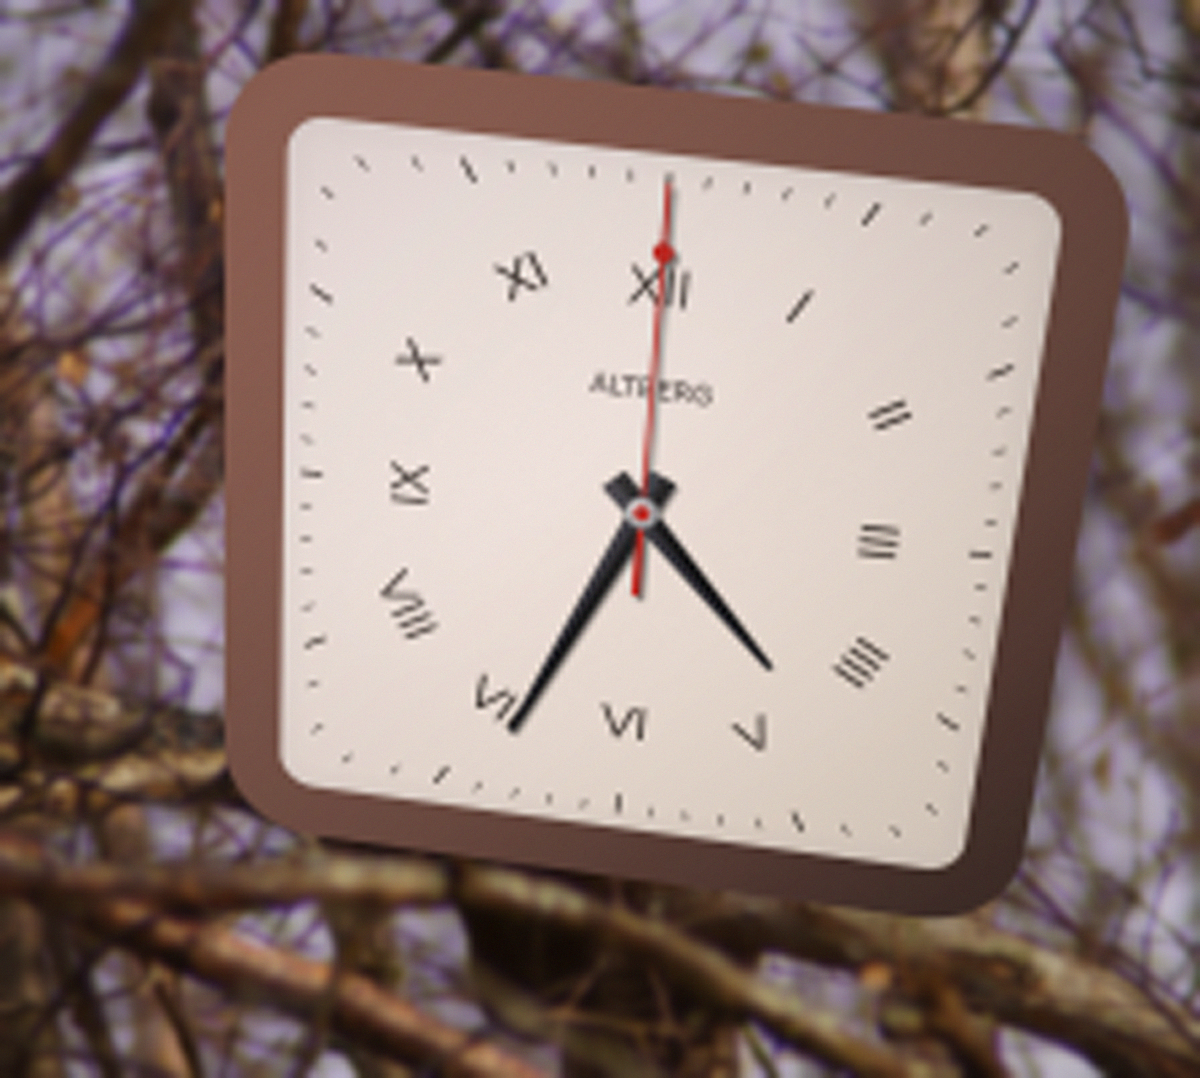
**4:34:00**
